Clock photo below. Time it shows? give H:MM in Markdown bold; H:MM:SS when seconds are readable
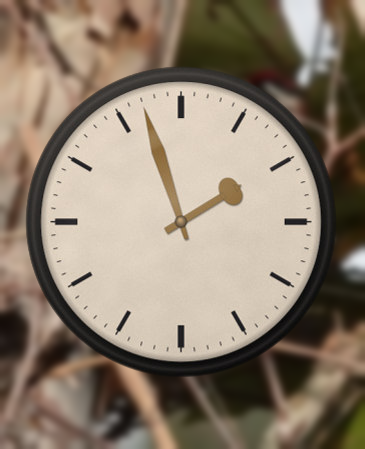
**1:57**
